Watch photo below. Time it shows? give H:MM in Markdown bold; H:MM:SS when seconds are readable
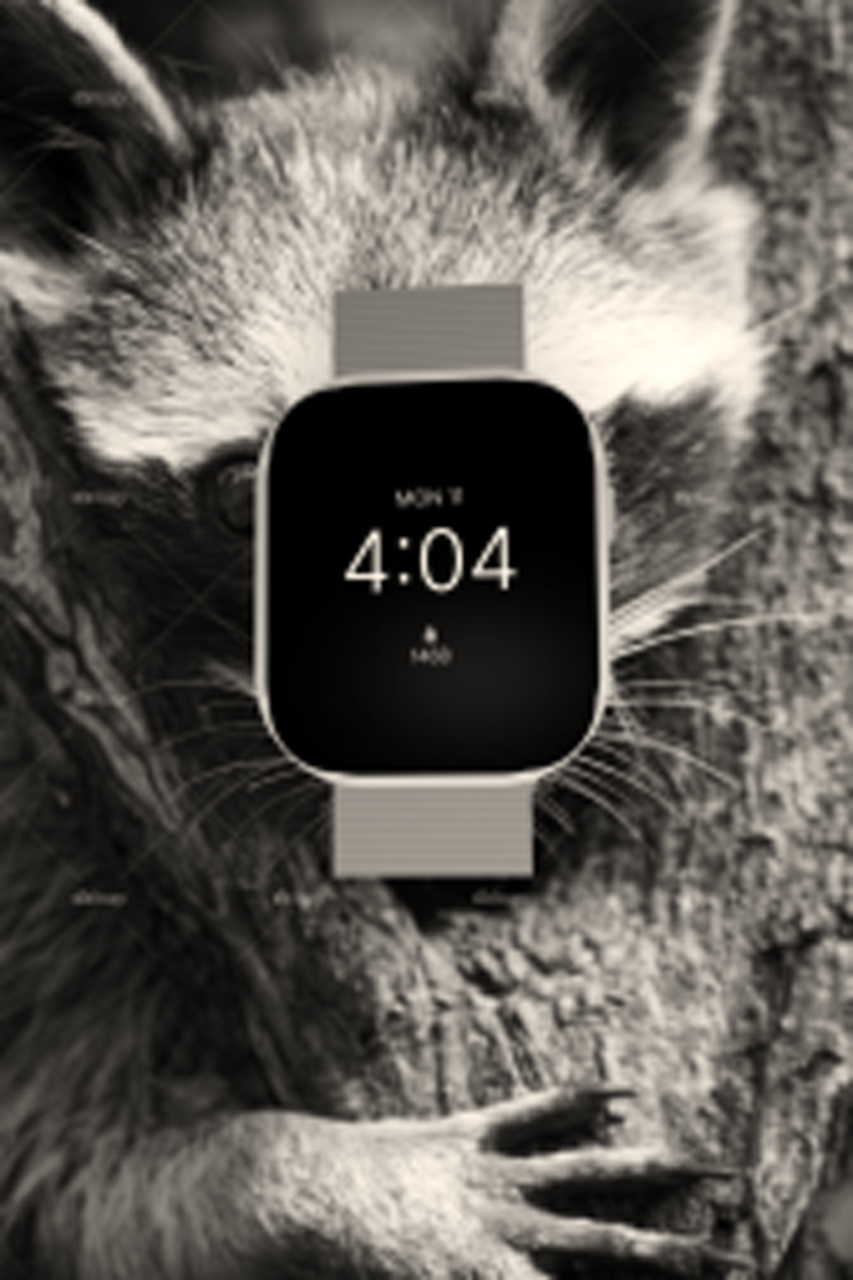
**4:04**
